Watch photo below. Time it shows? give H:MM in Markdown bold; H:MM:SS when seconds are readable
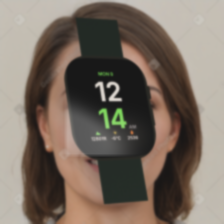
**12:14**
